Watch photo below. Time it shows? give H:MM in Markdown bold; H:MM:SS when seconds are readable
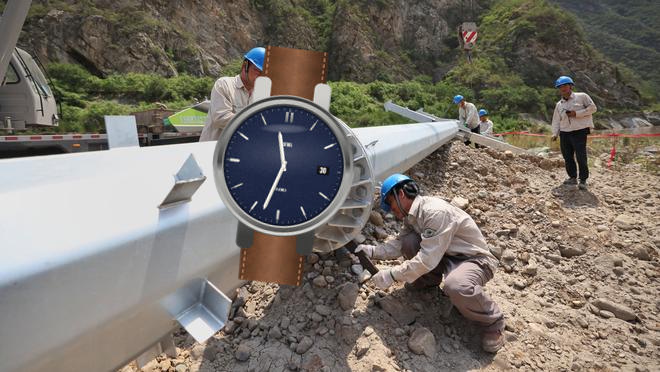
**11:33**
